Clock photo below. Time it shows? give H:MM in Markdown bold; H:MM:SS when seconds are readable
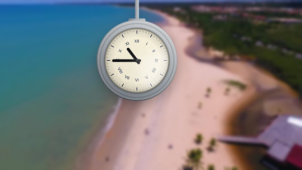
**10:45**
